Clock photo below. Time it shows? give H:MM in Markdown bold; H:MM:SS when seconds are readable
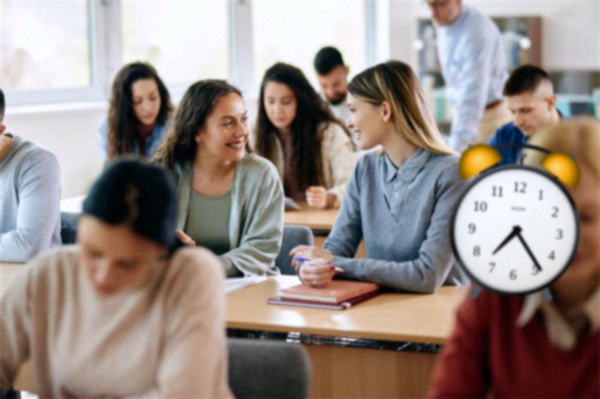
**7:24**
